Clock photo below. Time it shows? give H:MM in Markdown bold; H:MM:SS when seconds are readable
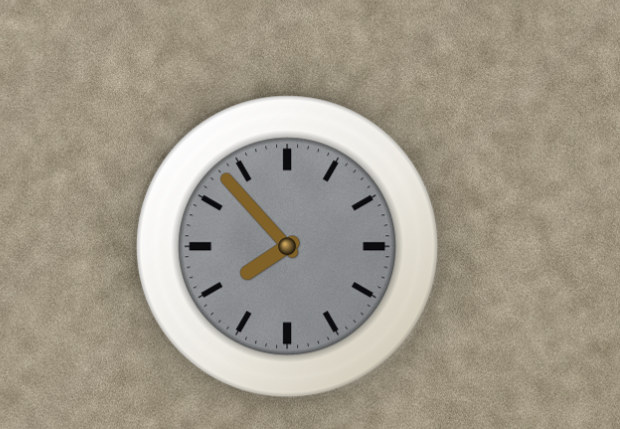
**7:53**
